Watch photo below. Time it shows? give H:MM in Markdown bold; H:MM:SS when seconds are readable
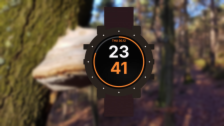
**23:41**
